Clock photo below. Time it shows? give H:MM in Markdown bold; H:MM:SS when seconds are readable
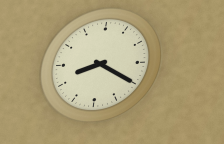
**8:20**
